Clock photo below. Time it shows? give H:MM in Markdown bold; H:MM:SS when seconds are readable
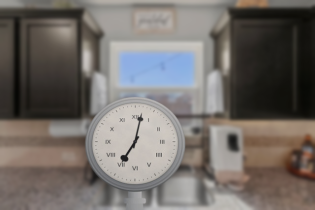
**7:02**
